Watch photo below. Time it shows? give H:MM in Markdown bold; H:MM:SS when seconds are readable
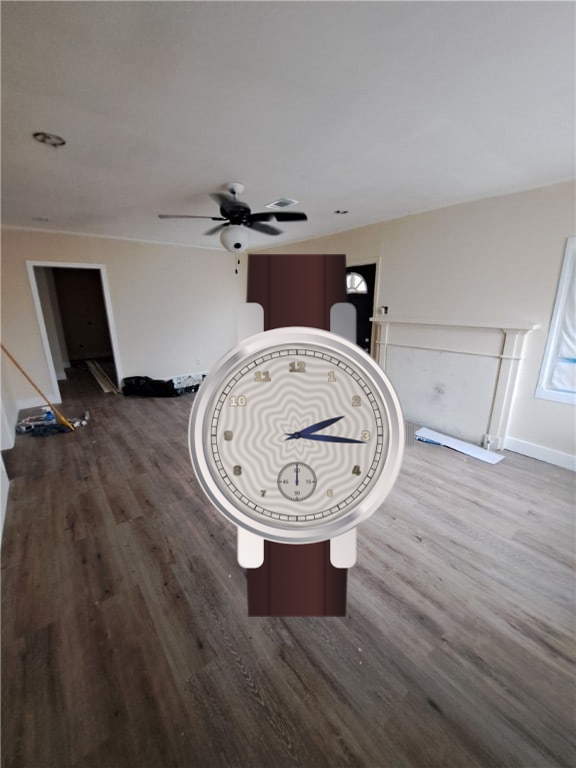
**2:16**
